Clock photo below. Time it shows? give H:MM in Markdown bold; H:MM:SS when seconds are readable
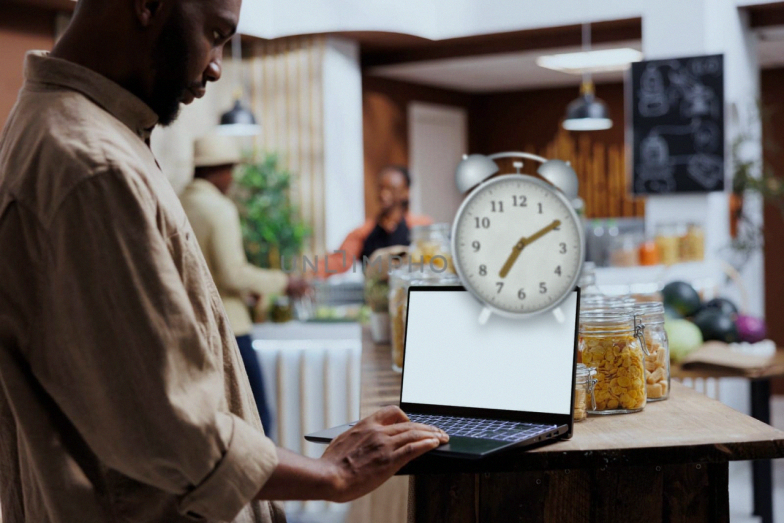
**7:10**
